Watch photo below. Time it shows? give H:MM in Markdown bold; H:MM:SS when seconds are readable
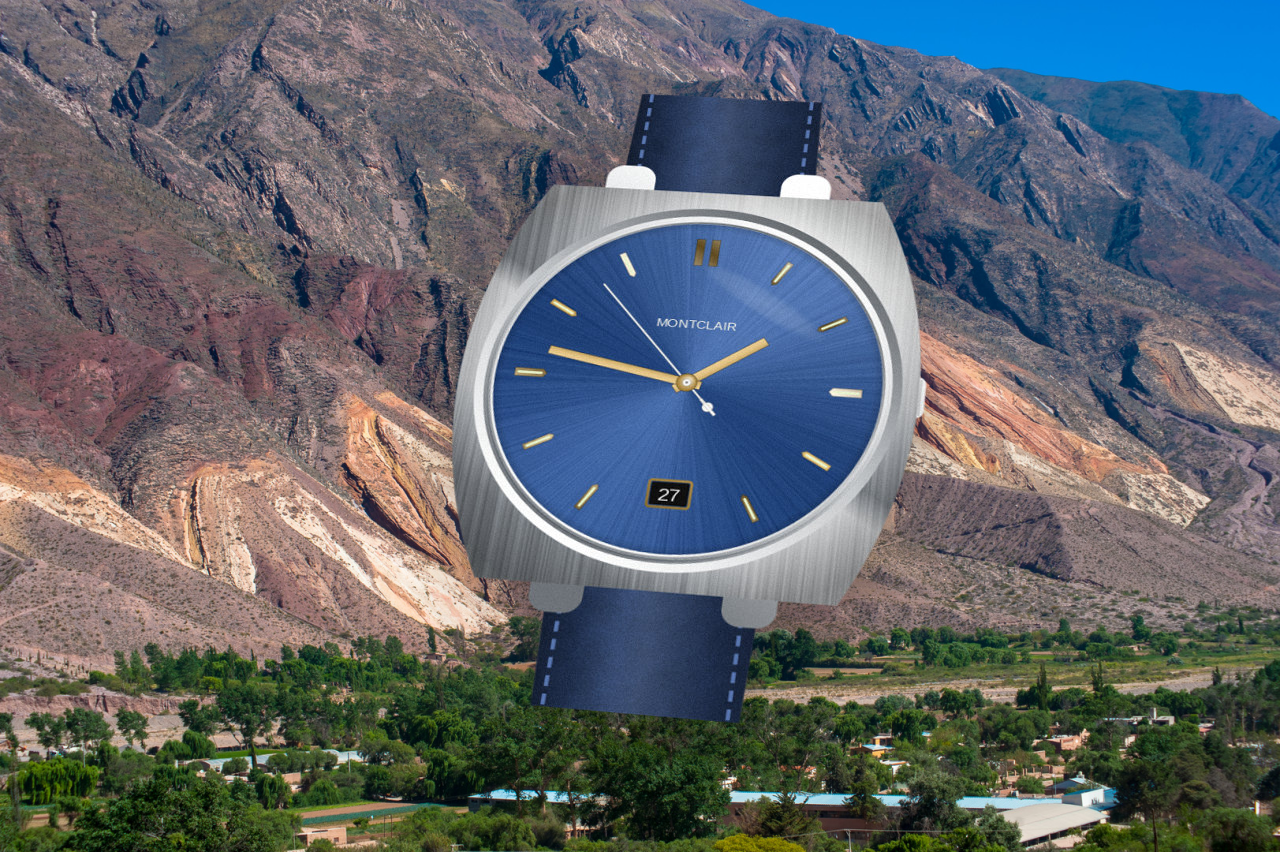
**1:46:53**
